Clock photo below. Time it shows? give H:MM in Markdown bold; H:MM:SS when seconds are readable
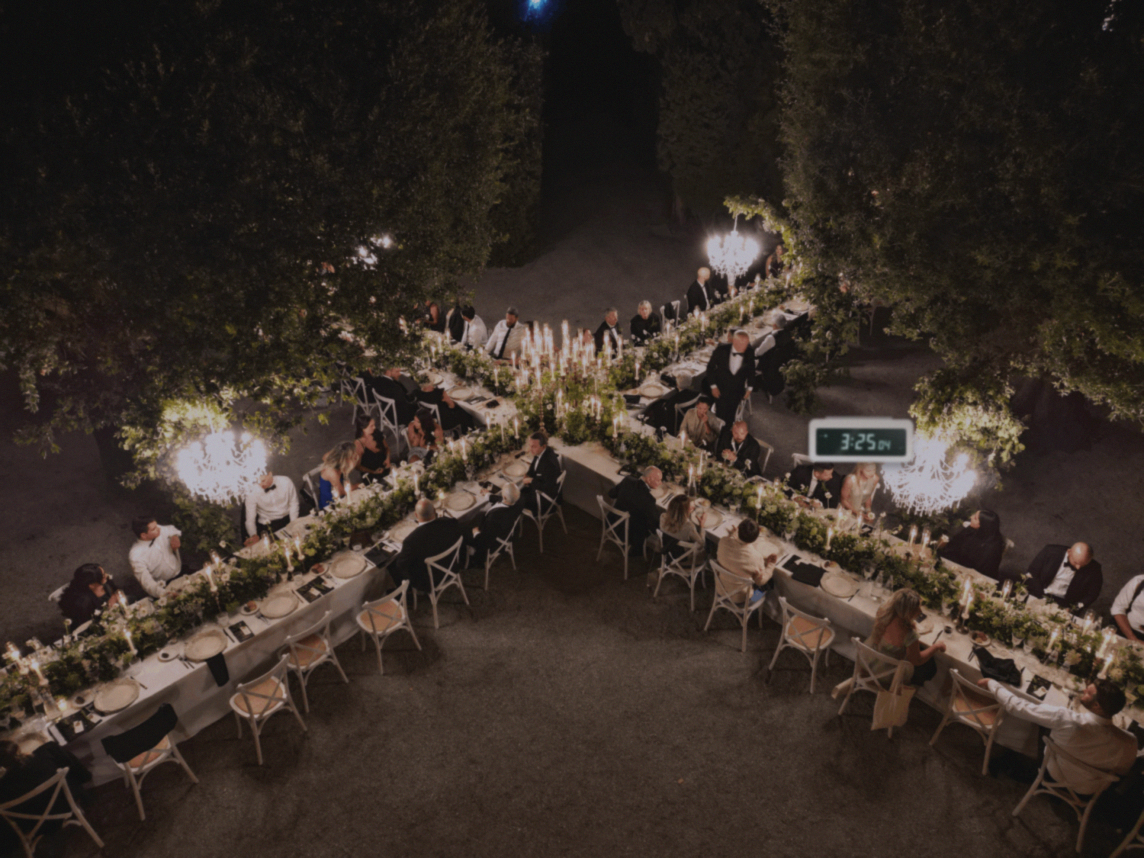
**3:25**
